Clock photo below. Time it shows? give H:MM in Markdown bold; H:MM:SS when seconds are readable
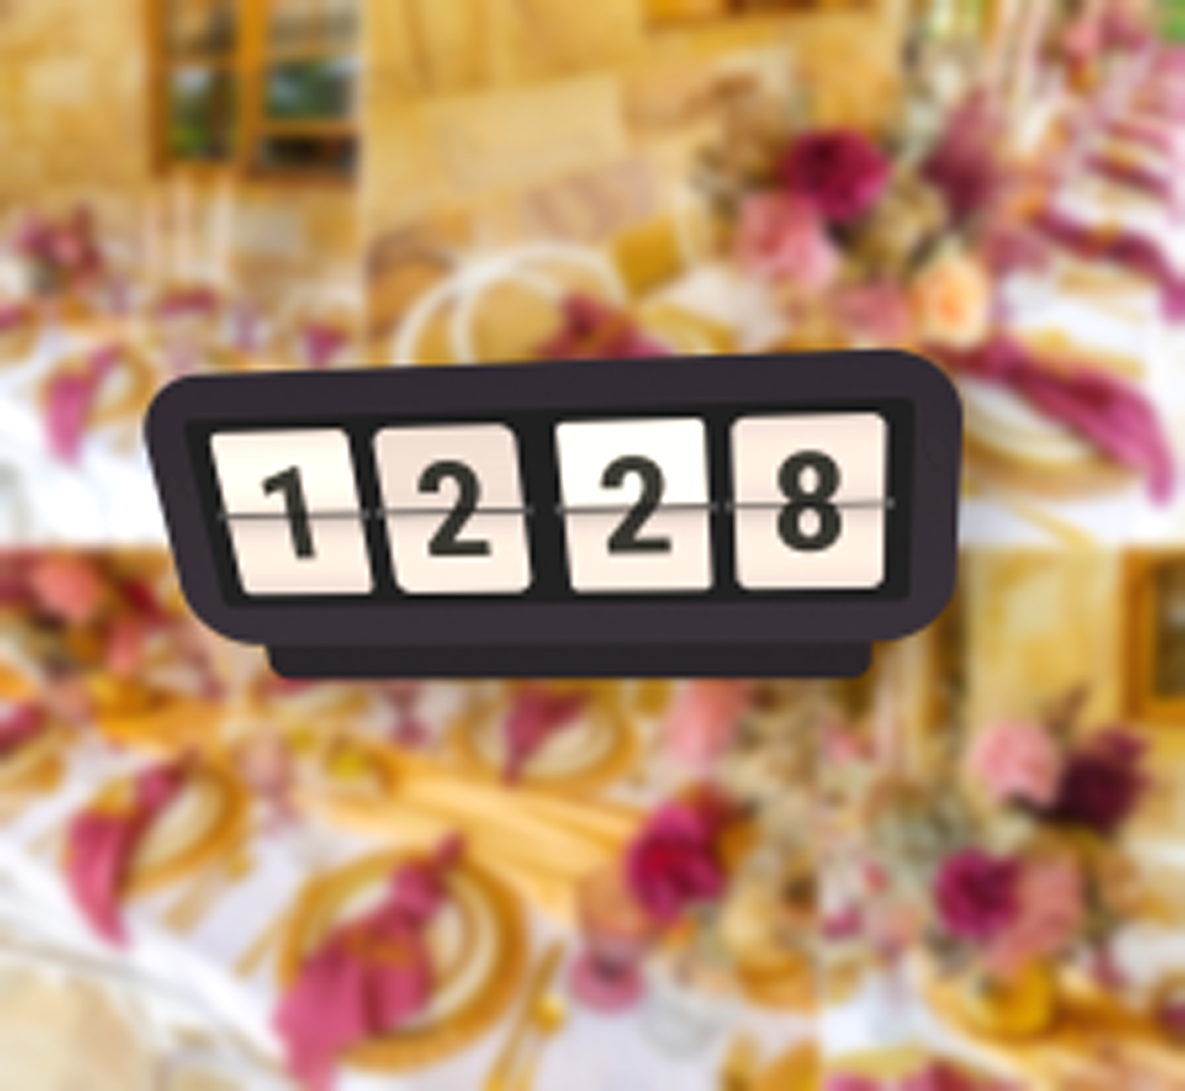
**12:28**
